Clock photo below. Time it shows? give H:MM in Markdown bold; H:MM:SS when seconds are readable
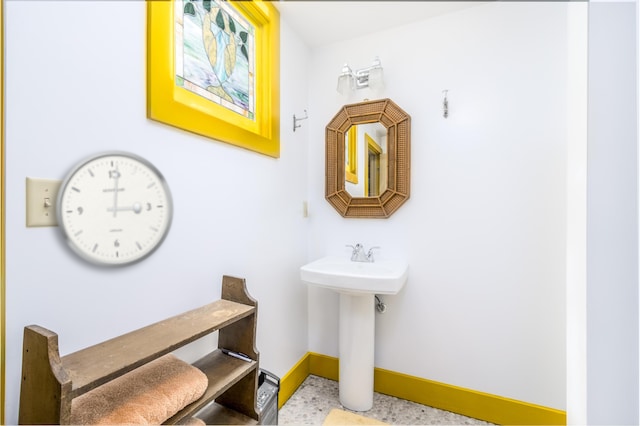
**3:01**
